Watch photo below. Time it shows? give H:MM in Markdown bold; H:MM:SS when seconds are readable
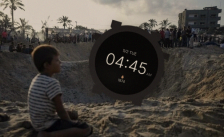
**4:45**
